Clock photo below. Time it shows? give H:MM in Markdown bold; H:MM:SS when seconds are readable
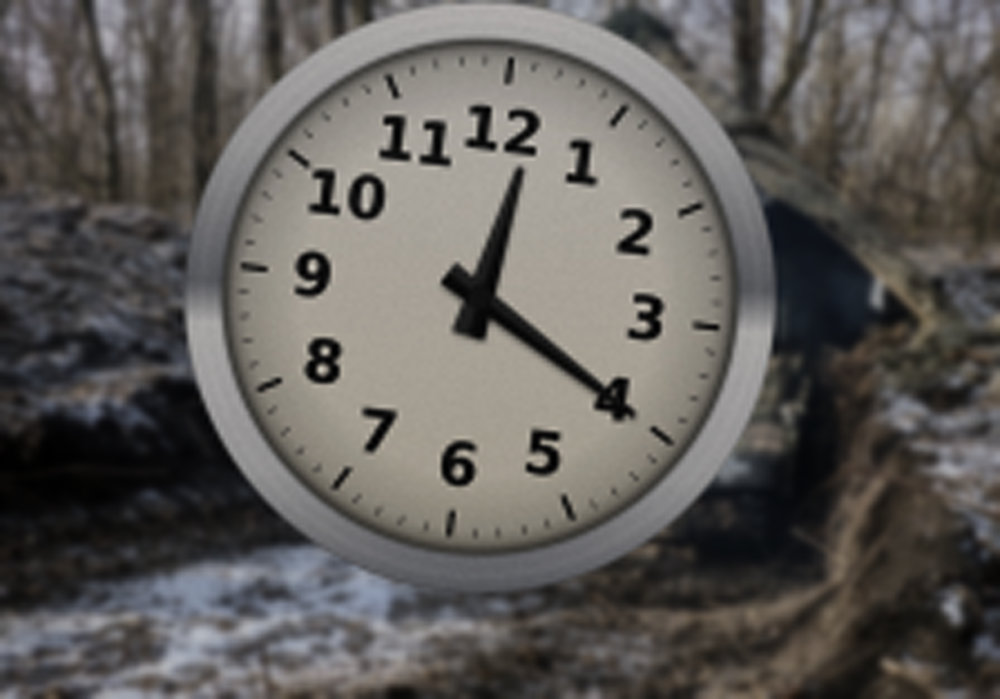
**12:20**
